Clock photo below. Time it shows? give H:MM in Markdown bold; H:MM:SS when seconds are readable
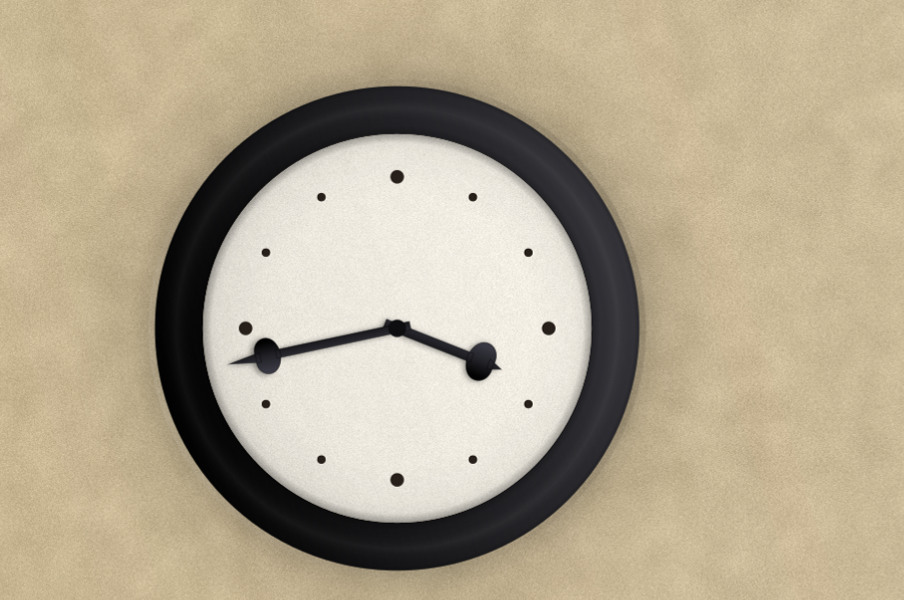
**3:43**
